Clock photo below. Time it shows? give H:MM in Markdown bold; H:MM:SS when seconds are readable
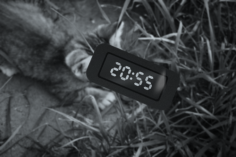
**20:55**
